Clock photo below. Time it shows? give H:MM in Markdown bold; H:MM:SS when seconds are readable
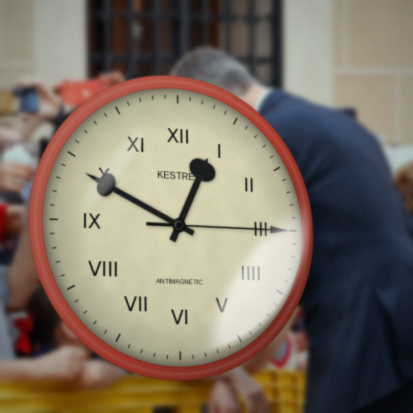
**12:49:15**
